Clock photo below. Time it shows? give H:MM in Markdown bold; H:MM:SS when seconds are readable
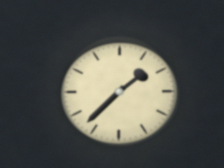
**1:37**
